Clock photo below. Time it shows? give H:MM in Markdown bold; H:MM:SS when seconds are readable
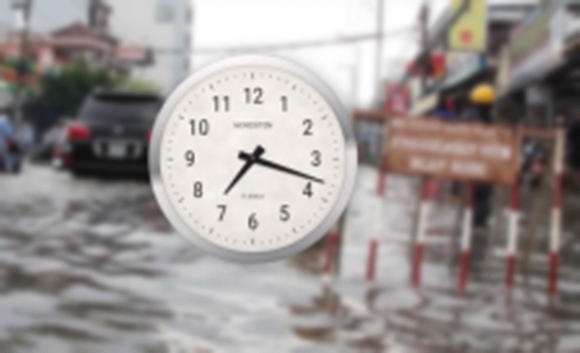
**7:18**
